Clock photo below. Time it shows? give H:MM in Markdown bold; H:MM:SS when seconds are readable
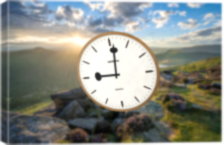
**9:01**
